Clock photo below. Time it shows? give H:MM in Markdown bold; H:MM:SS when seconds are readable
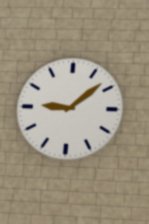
**9:08**
